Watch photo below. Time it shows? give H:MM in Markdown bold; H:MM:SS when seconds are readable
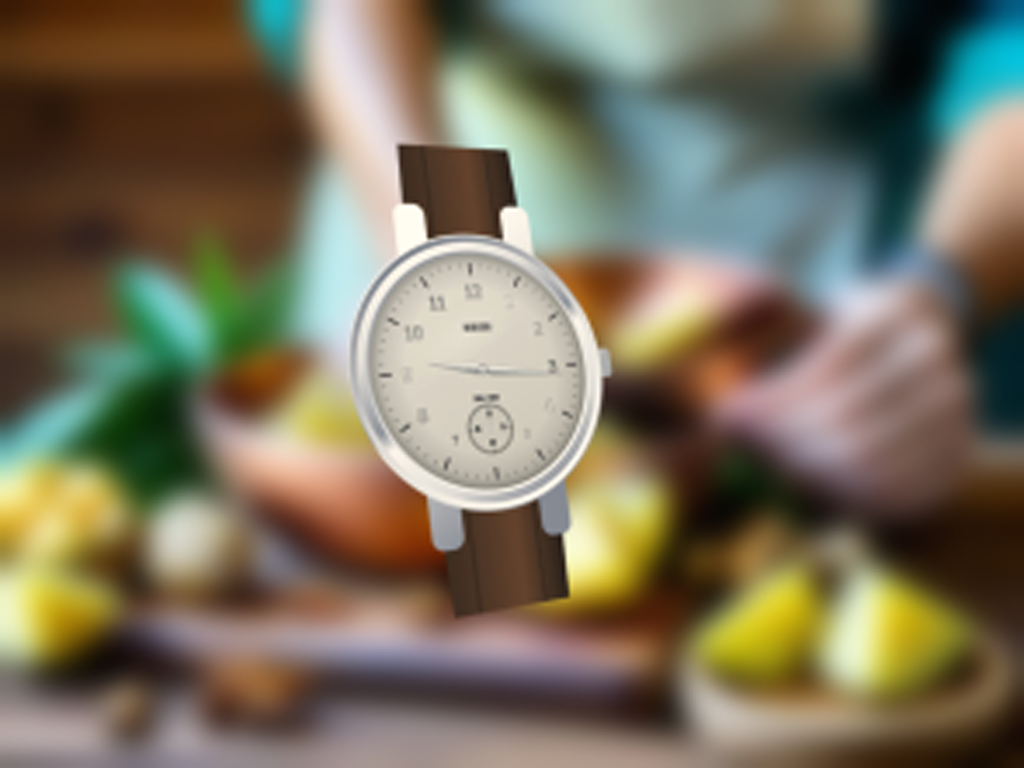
**9:16**
